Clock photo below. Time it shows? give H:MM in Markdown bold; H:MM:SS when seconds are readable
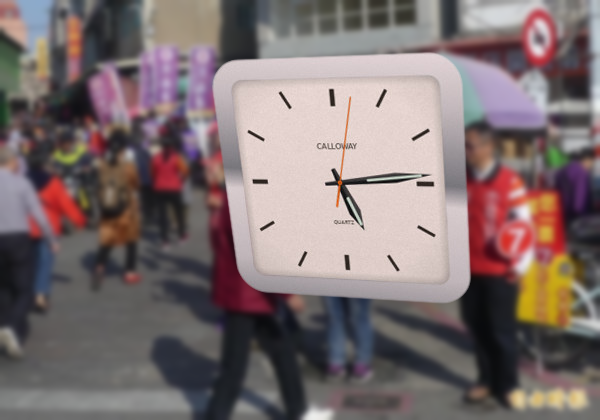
**5:14:02**
